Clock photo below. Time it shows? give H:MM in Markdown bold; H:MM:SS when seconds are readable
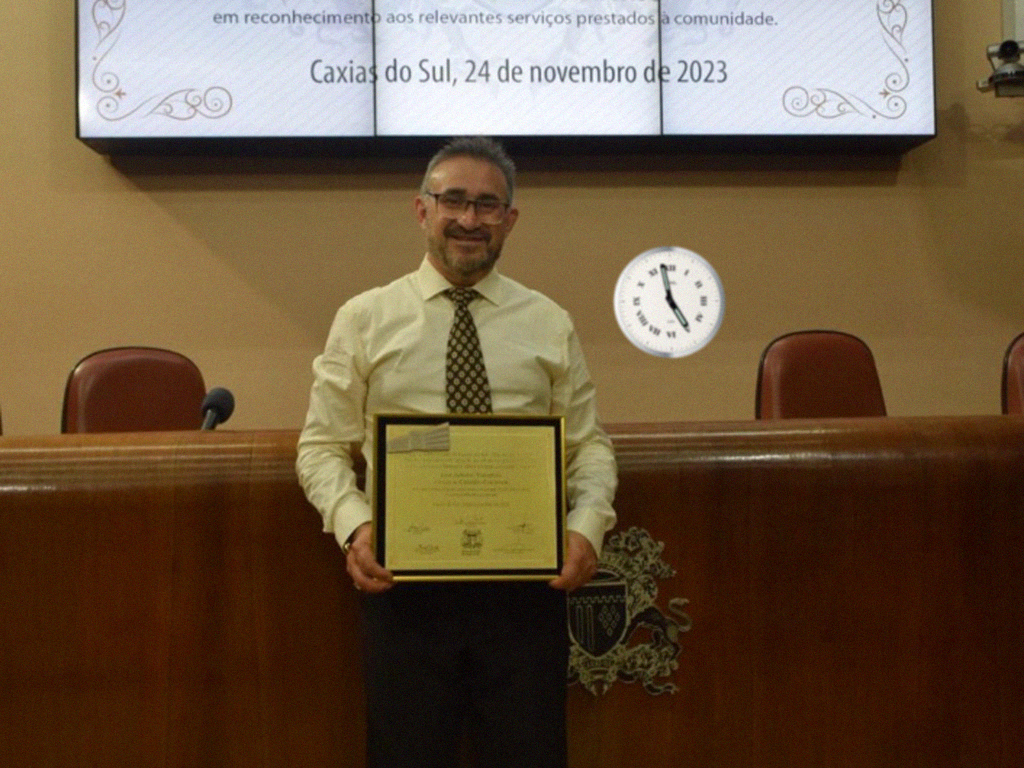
**4:58**
